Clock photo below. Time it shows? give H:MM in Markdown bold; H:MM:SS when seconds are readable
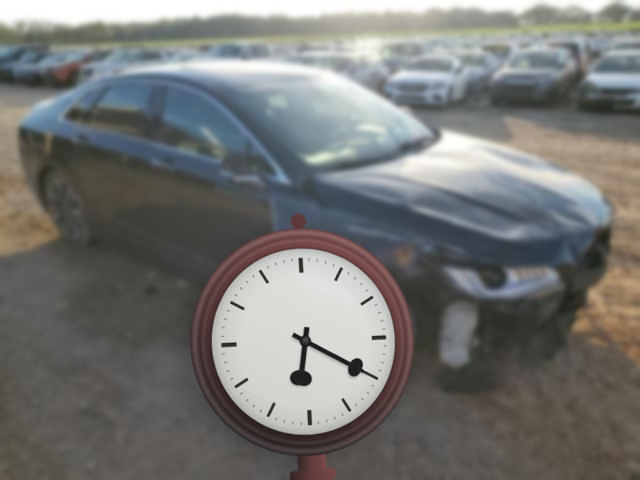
**6:20**
